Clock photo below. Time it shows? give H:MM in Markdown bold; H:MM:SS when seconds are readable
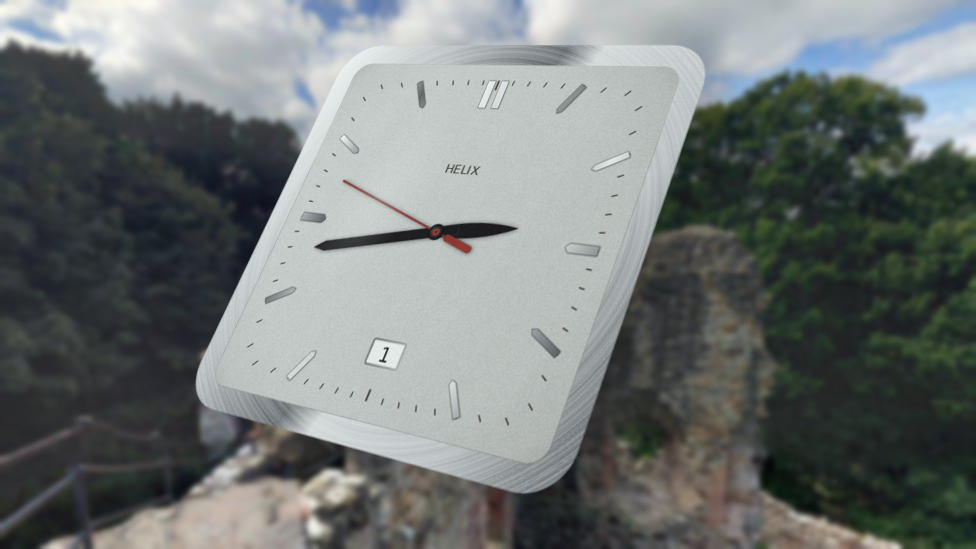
**2:42:48**
